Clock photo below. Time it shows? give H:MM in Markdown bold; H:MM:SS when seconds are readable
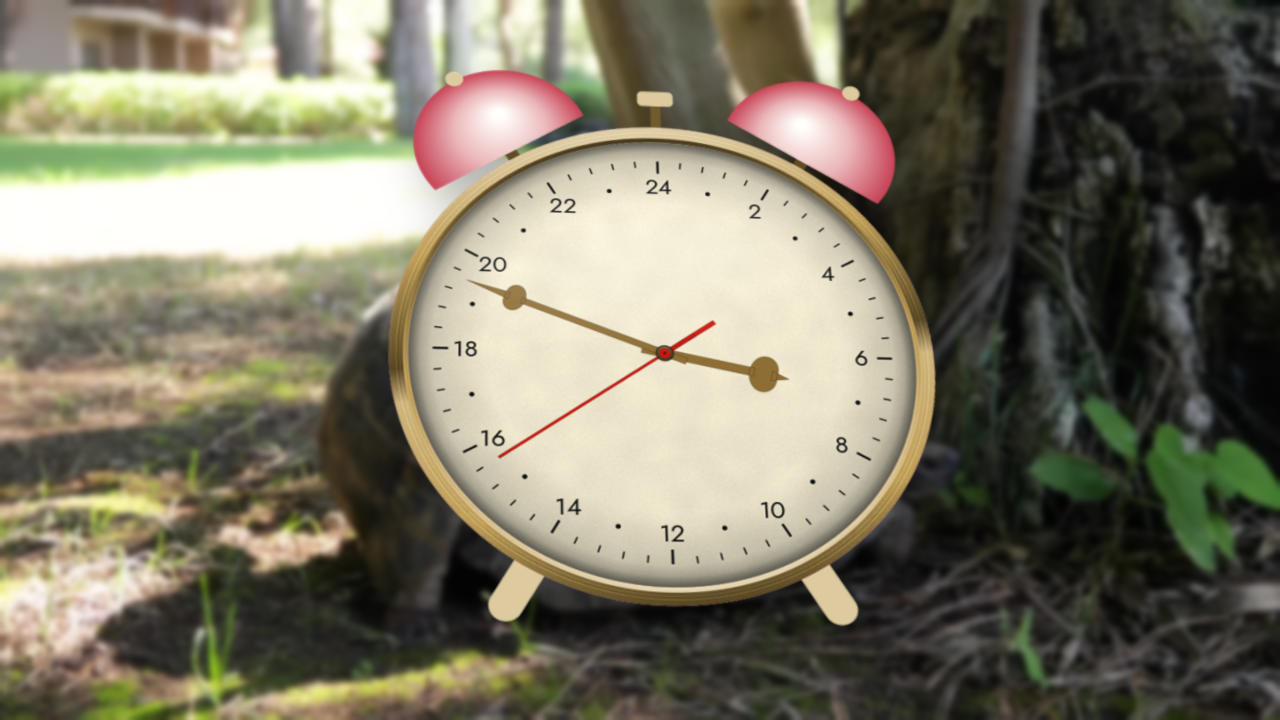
**6:48:39**
